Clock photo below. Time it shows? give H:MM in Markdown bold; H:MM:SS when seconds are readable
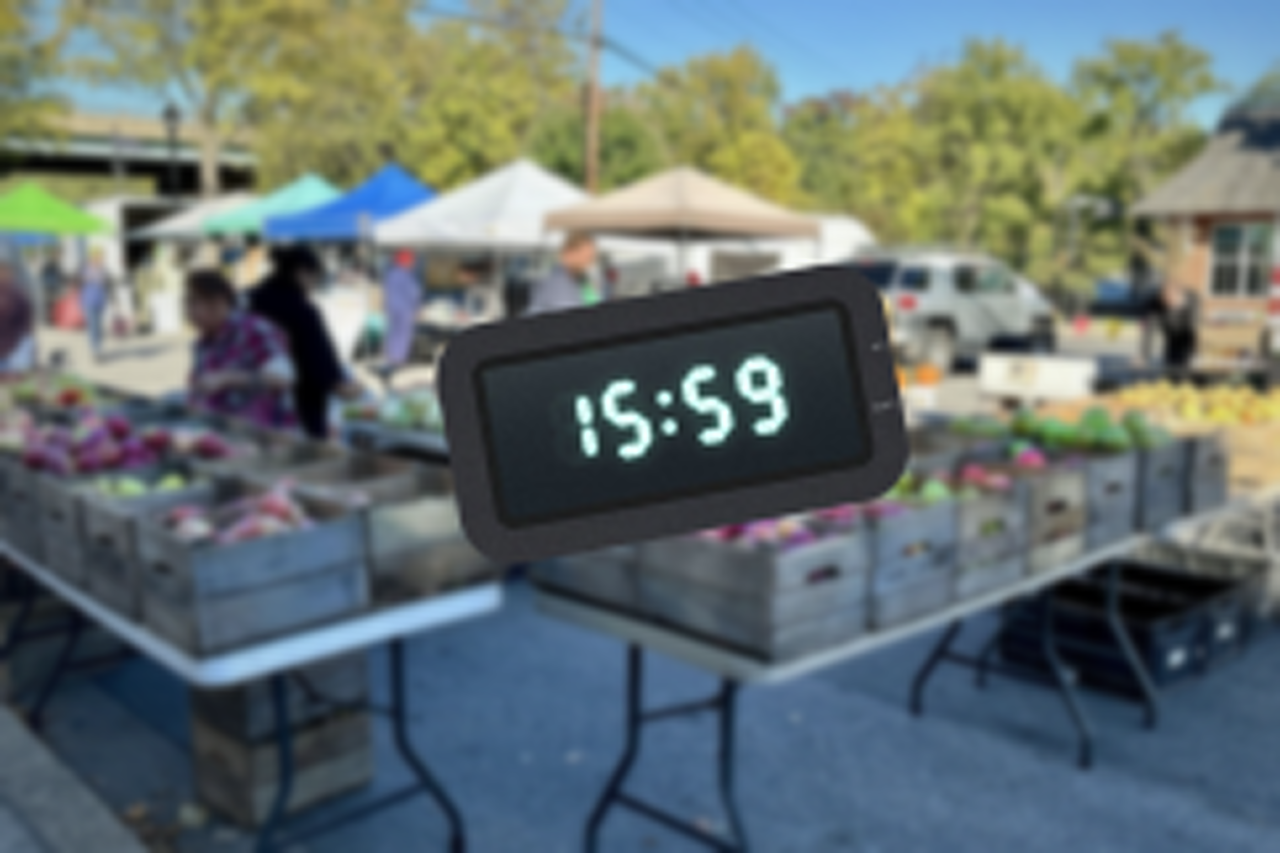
**15:59**
